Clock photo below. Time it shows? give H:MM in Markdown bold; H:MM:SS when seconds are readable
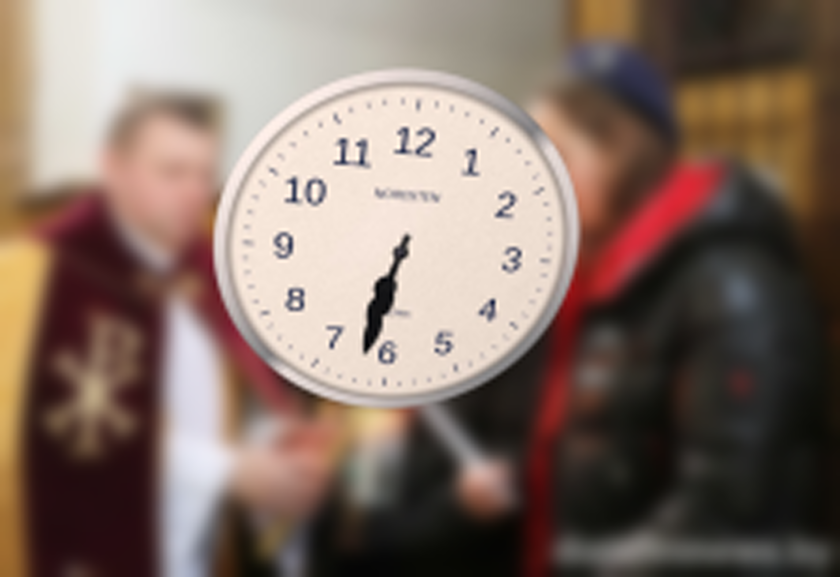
**6:32**
